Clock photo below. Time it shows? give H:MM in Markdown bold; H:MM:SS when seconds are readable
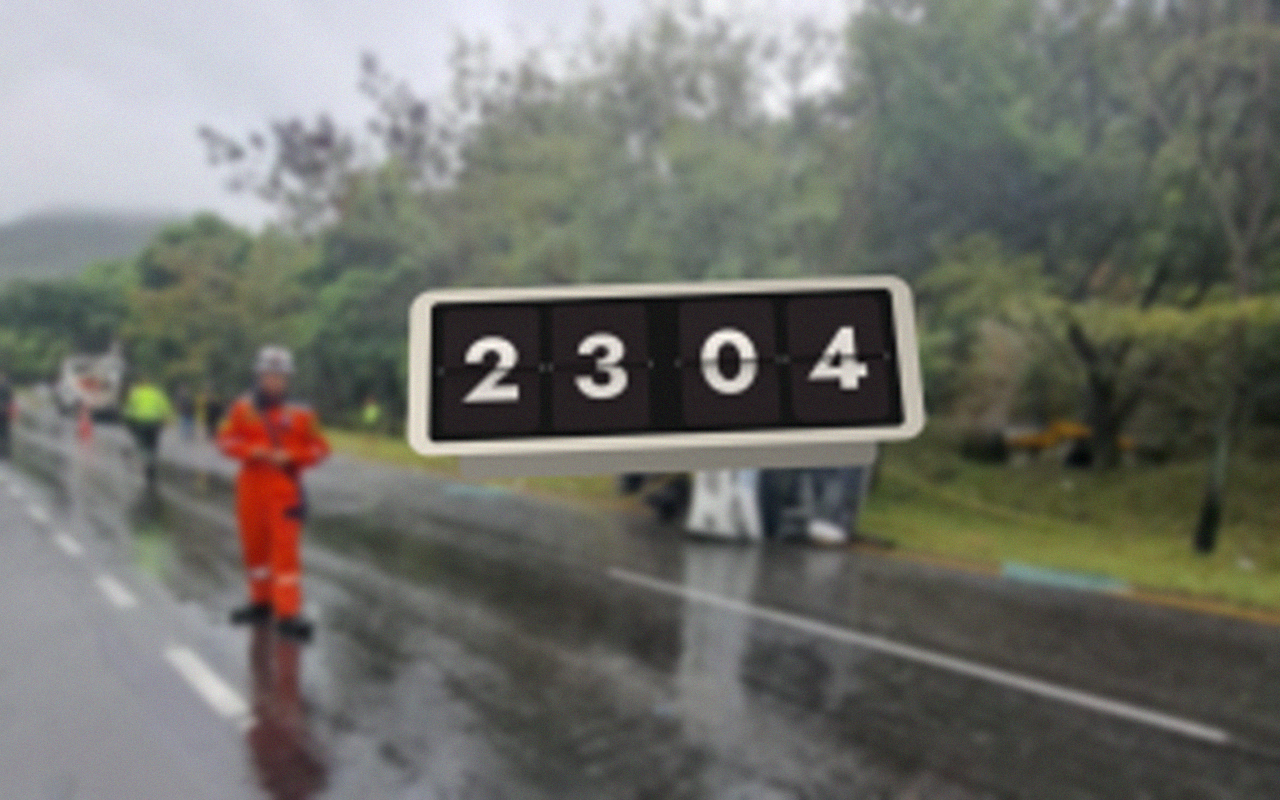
**23:04**
